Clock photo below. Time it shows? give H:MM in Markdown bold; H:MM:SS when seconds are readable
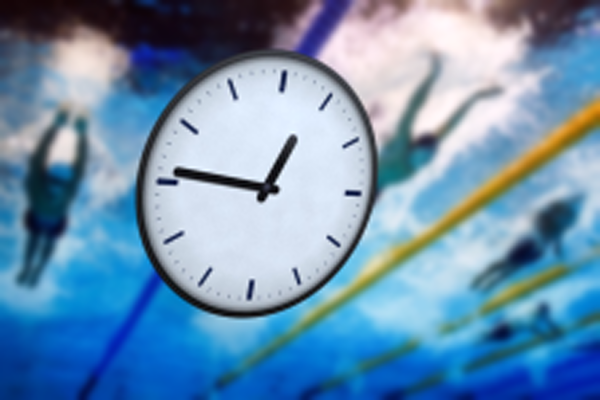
**12:46**
